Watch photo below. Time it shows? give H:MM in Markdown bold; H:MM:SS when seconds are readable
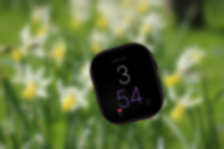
**3:54**
